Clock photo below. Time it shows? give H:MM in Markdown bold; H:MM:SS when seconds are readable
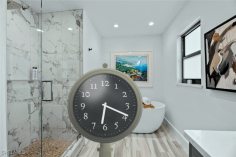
**6:19**
